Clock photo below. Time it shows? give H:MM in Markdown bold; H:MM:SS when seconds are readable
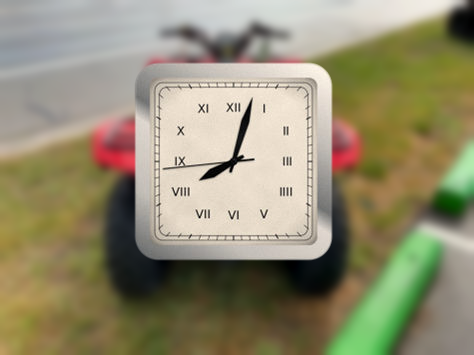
**8:02:44**
